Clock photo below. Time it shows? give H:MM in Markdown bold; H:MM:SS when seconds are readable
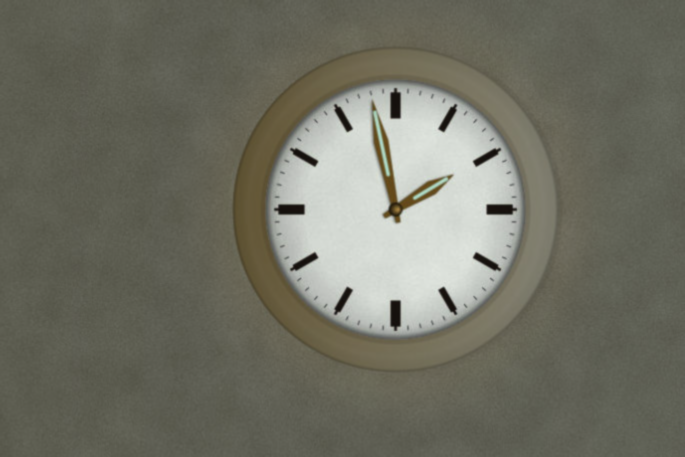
**1:58**
